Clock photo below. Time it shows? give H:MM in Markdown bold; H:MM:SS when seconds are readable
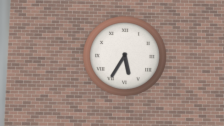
**5:35**
